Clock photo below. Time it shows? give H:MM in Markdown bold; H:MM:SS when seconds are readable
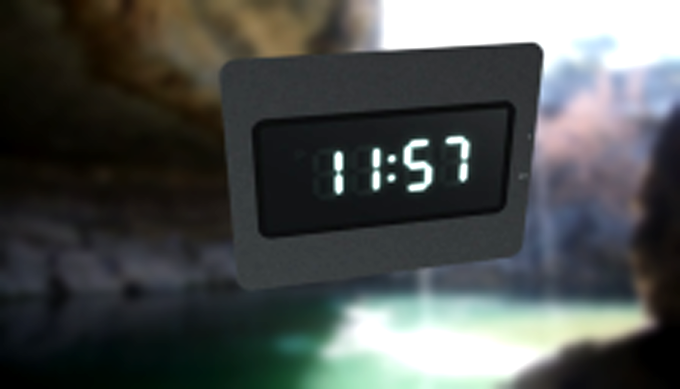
**11:57**
